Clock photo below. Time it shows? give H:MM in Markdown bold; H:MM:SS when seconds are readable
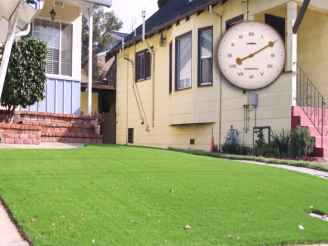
**8:10**
